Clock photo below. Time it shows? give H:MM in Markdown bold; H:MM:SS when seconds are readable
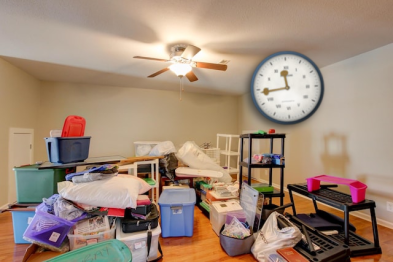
**11:44**
